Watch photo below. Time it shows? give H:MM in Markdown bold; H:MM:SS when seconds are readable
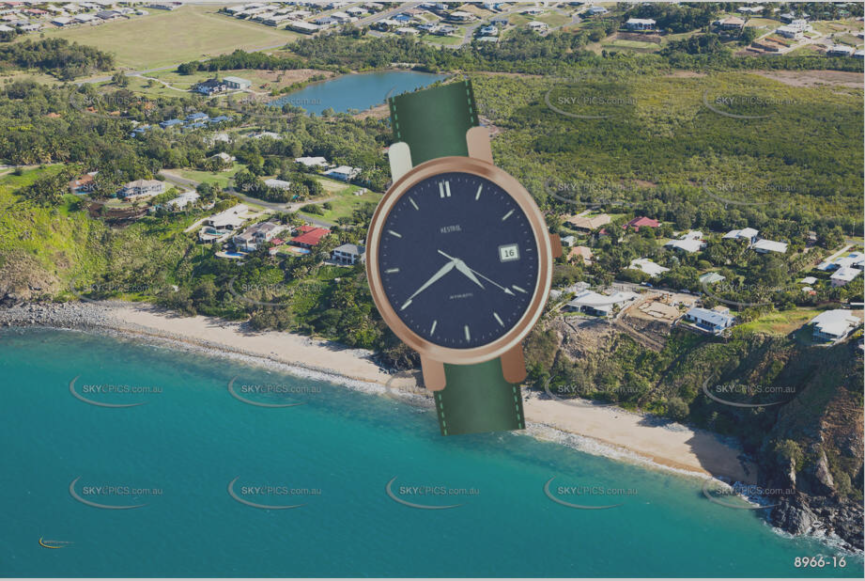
**4:40:21**
